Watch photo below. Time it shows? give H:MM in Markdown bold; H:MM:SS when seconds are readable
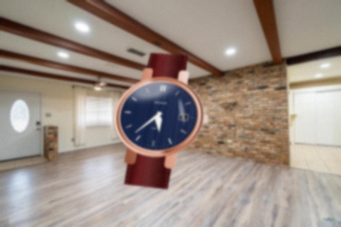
**5:37**
